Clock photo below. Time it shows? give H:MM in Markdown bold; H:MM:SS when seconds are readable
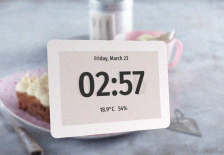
**2:57**
